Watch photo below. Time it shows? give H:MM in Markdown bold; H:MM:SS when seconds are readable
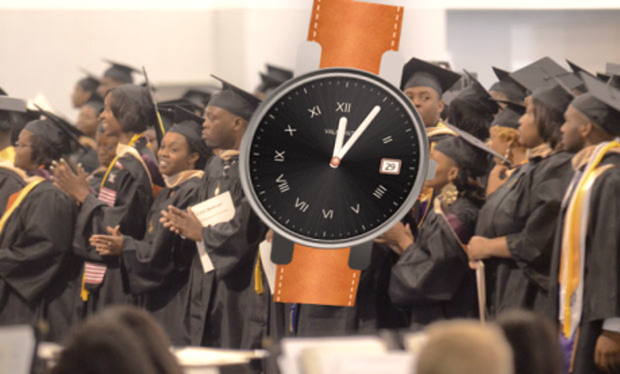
**12:05**
